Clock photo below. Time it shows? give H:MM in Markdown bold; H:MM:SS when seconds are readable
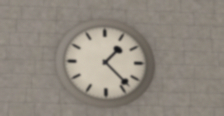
**1:23**
